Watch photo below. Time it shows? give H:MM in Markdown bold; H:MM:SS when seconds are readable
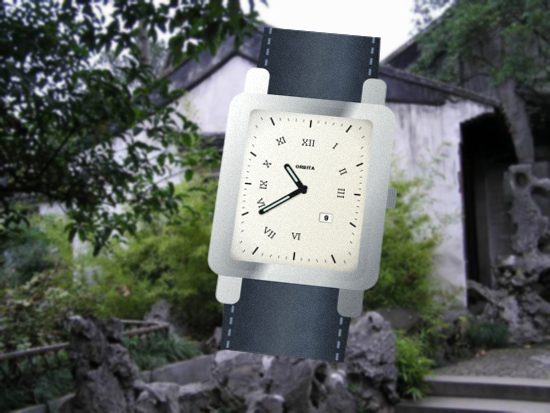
**10:39**
